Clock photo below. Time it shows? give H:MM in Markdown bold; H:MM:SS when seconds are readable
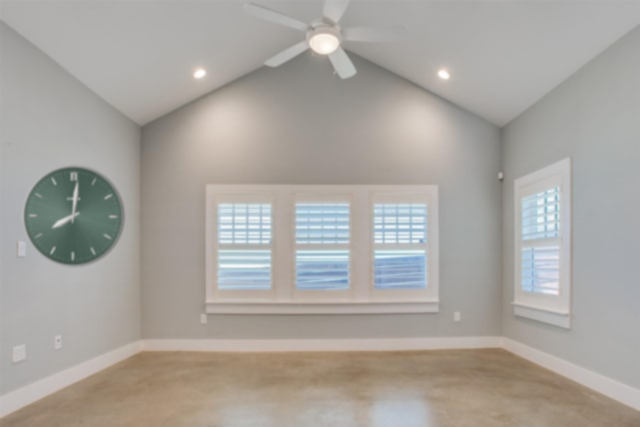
**8:01**
